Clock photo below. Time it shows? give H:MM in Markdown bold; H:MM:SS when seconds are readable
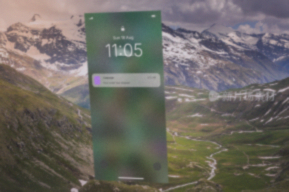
**11:05**
